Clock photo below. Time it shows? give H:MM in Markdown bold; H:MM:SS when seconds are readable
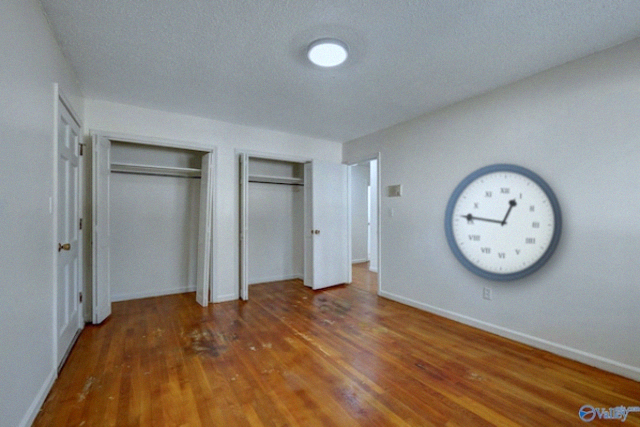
**12:46**
